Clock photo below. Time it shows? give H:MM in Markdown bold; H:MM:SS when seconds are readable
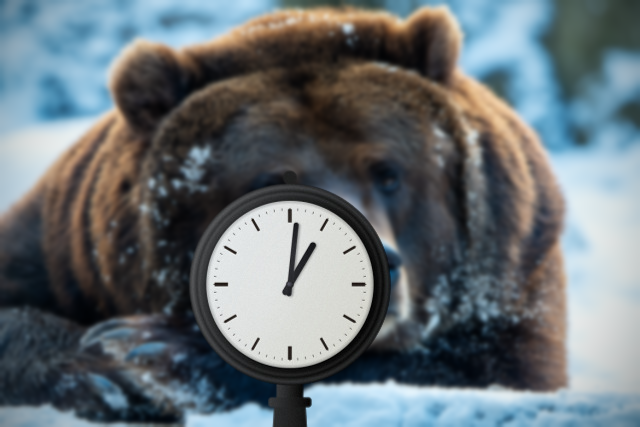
**1:01**
